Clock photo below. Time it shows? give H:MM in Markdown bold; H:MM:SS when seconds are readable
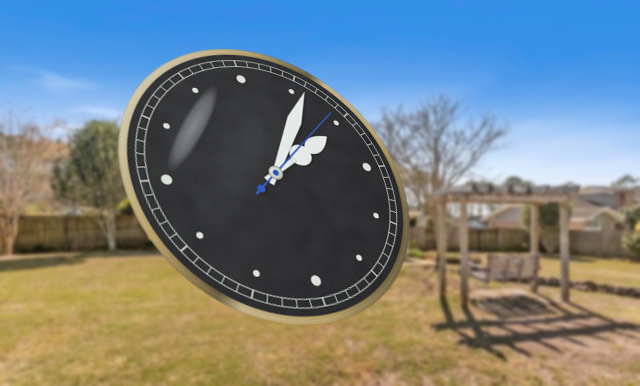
**2:06:09**
